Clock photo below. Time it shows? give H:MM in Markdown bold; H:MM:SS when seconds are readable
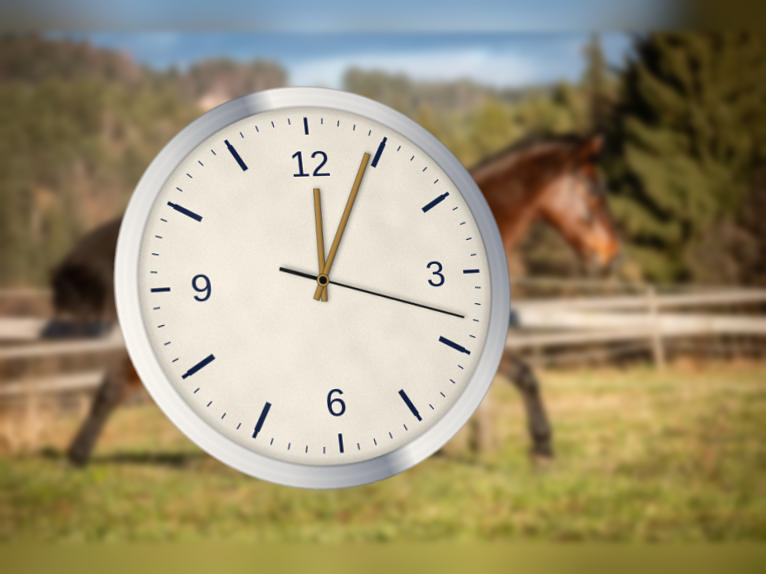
**12:04:18**
